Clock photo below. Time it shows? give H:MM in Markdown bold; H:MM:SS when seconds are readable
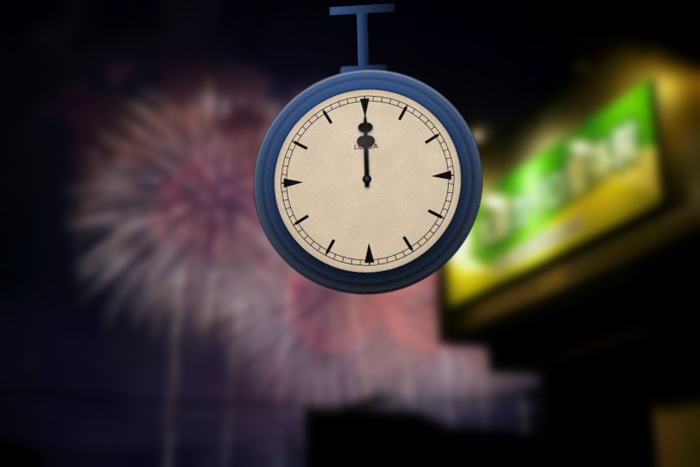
**12:00**
